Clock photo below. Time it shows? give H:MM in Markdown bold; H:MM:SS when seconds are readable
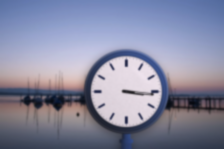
**3:16**
